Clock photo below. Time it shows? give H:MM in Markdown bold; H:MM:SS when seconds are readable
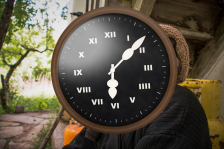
**6:08**
